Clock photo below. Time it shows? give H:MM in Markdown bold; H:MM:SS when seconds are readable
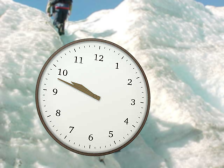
**9:48**
